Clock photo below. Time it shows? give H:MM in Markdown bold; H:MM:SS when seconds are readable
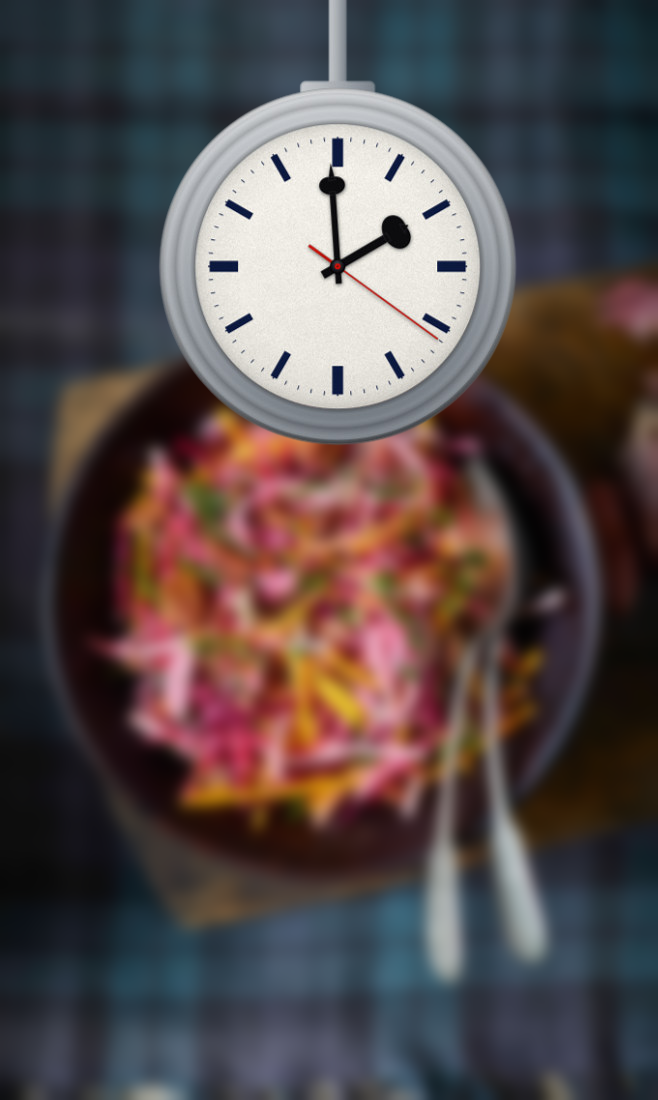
**1:59:21**
